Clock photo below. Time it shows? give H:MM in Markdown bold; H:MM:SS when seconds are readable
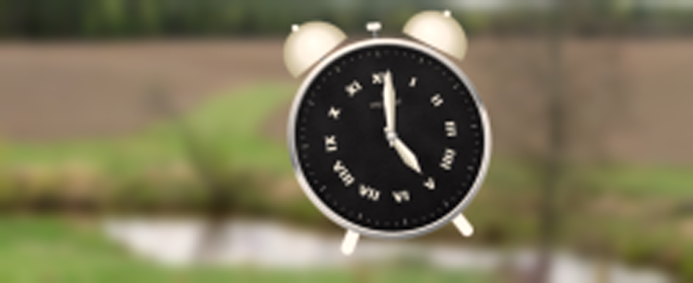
**5:01**
